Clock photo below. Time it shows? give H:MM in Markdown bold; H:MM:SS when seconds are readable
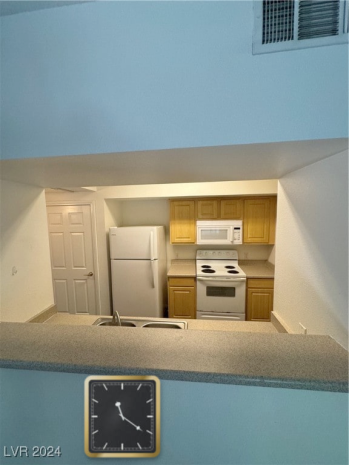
**11:21**
